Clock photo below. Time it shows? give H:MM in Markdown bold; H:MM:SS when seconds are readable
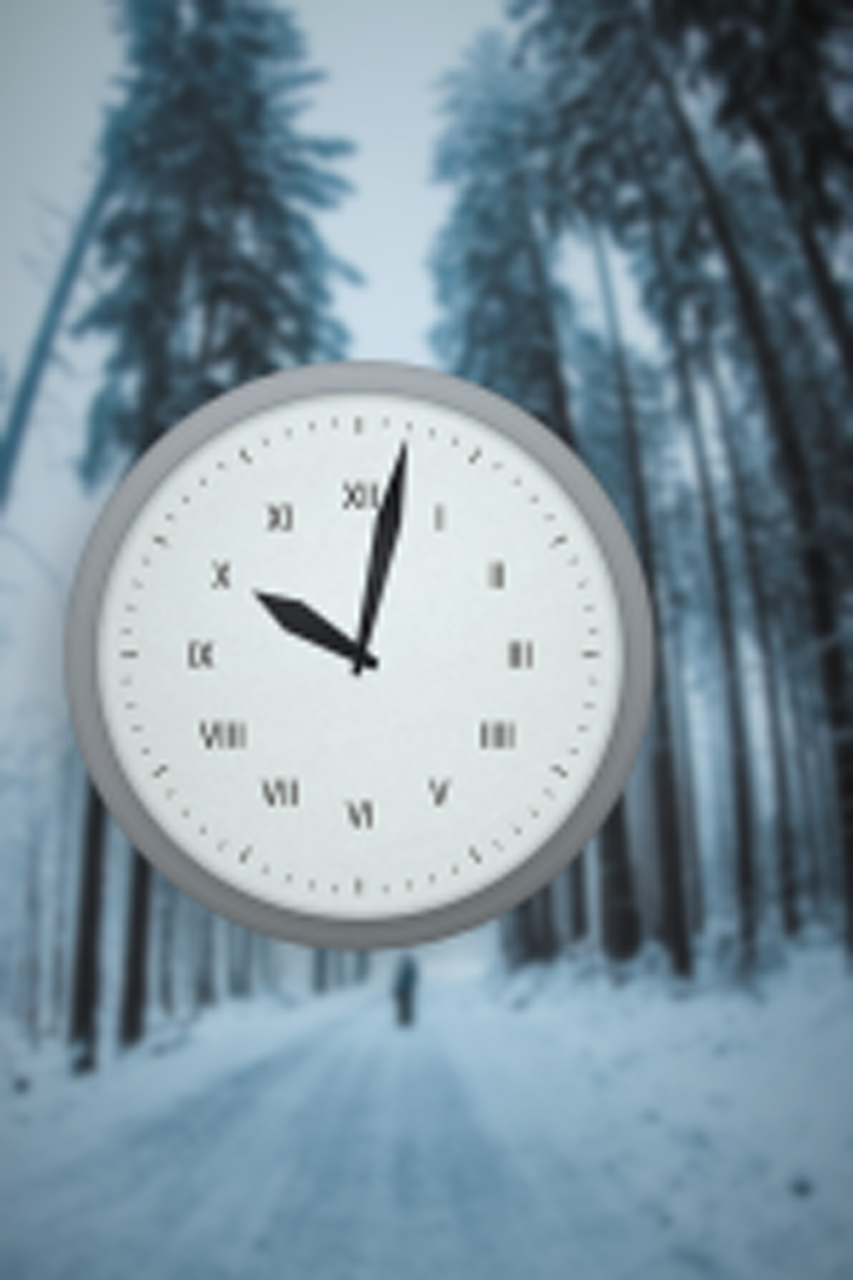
**10:02**
